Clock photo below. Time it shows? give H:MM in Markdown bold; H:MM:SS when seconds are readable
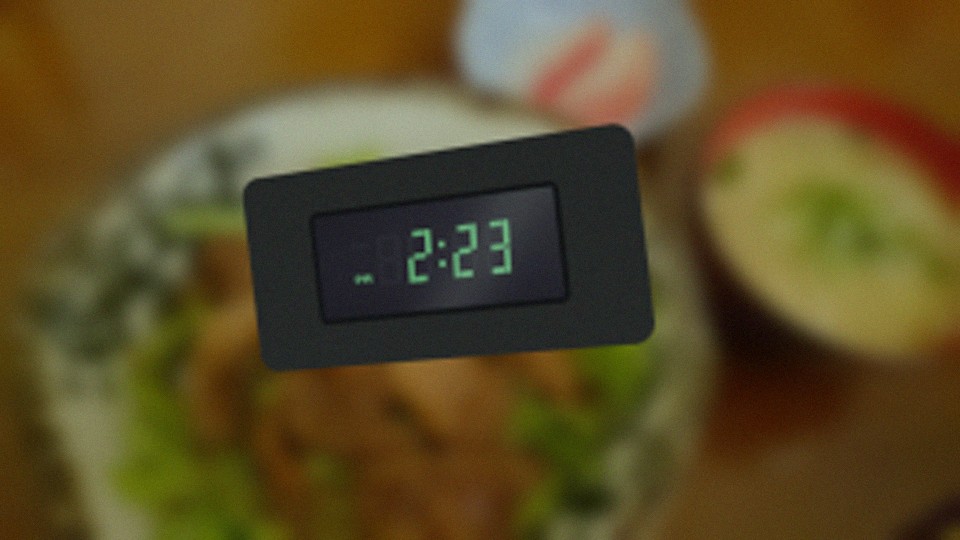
**2:23**
